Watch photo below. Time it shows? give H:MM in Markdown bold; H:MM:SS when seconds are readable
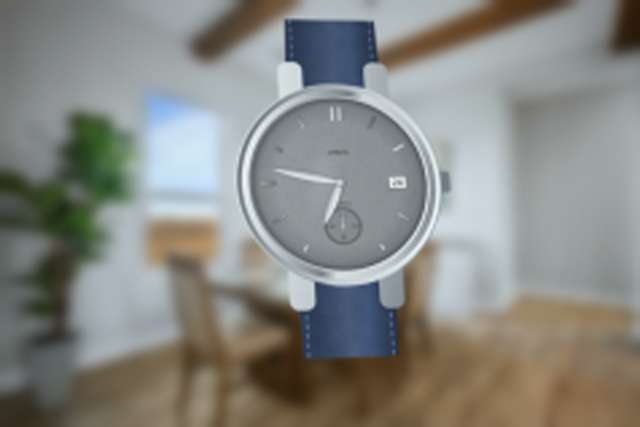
**6:47**
